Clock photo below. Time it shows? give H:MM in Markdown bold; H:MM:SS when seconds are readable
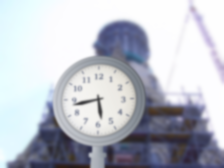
**5:43**
